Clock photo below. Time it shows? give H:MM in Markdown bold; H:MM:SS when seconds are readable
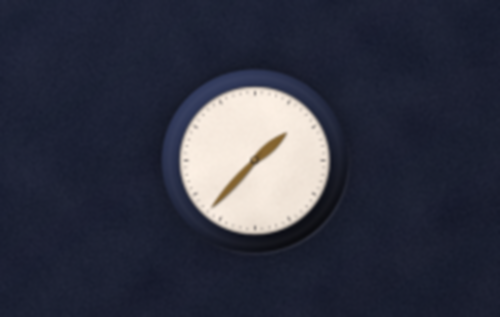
**1:37**
